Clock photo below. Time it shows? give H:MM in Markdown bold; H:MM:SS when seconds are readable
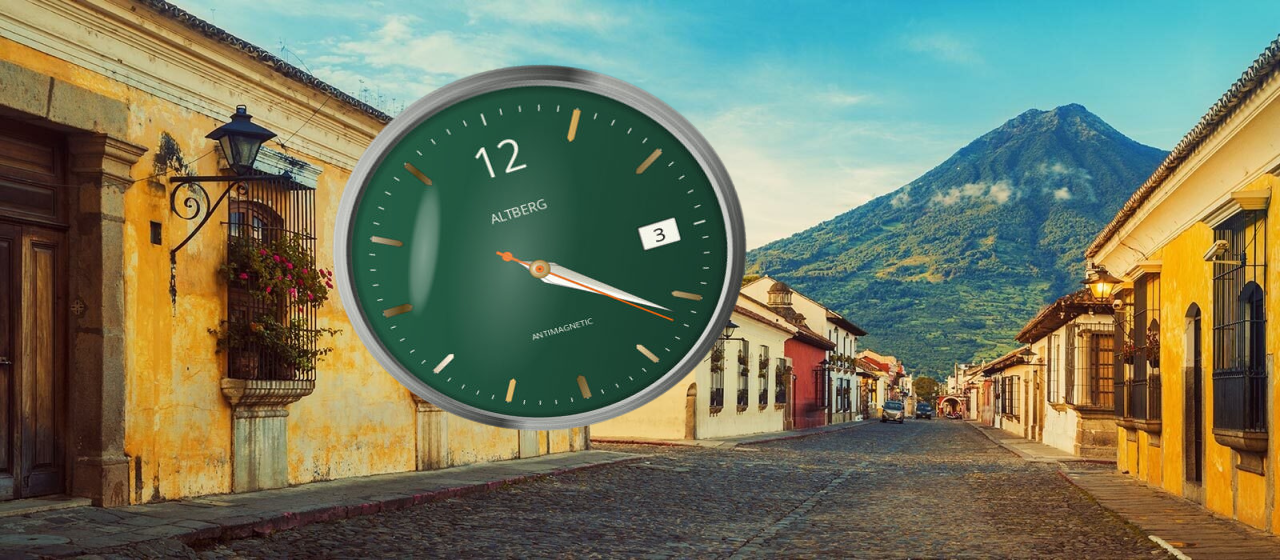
**4:21:22**
